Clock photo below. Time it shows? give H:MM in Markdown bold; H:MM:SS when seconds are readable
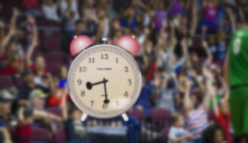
**8:29**
